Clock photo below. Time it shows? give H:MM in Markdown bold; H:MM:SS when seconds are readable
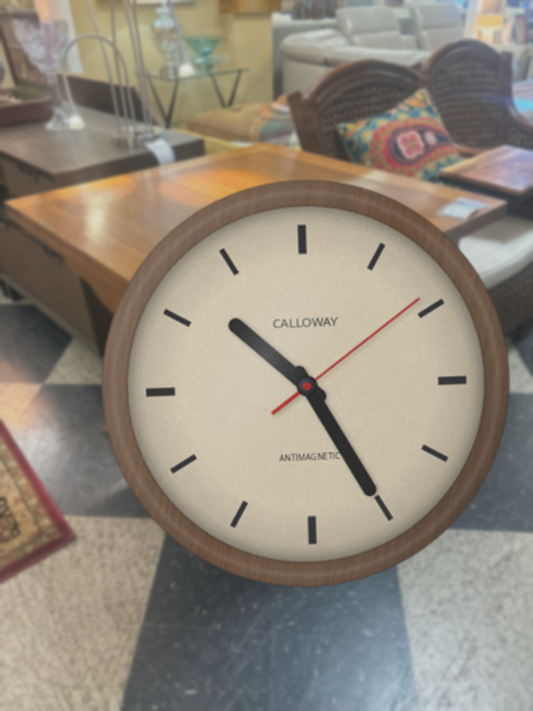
**10:25:09**
